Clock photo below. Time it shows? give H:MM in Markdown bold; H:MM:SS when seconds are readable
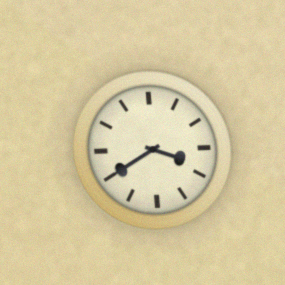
**3:40**
